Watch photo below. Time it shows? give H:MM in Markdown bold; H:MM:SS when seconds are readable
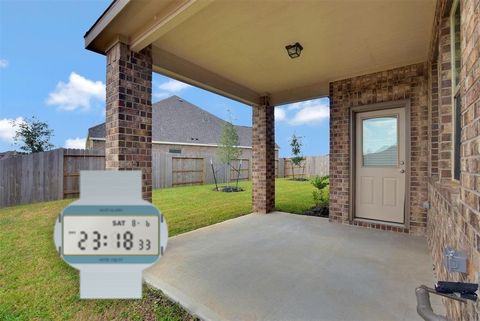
**23:18:33**
